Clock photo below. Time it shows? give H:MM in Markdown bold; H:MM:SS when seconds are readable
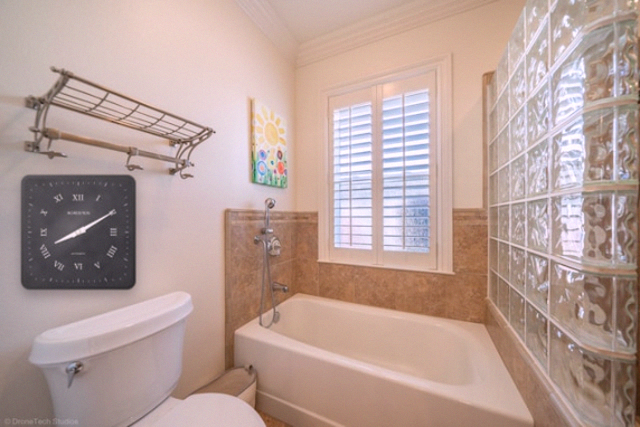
**8:10**
